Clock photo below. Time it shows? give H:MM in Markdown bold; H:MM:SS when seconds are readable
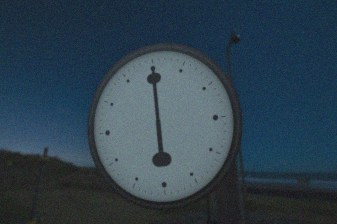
**6:00**
